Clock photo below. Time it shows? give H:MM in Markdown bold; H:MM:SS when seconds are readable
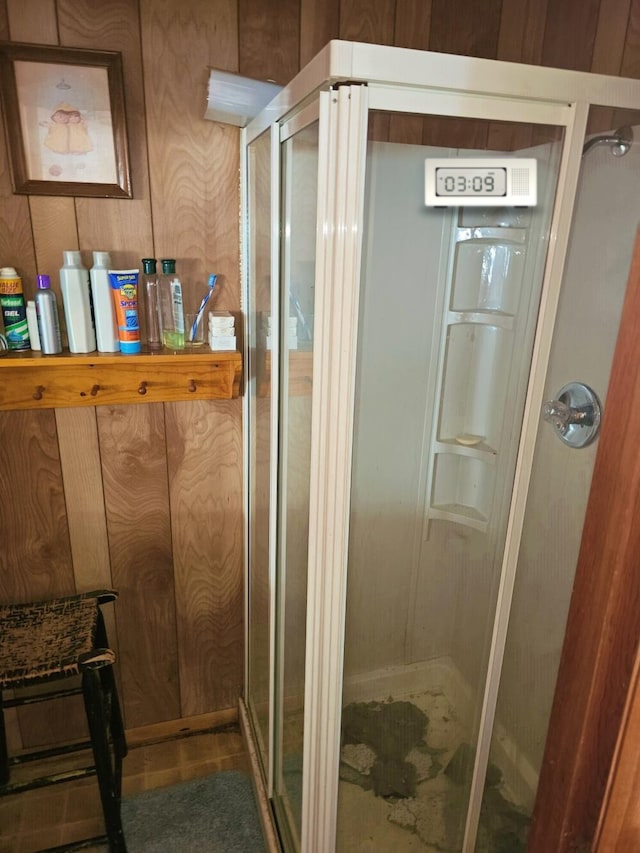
**3:09**
